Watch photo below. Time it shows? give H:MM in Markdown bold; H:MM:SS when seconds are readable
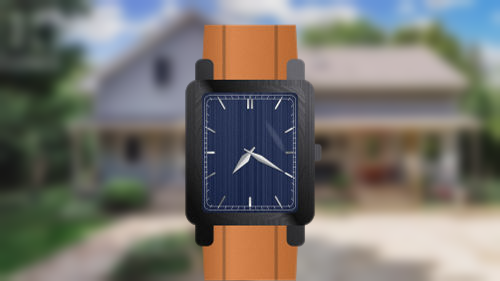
**7:20**
